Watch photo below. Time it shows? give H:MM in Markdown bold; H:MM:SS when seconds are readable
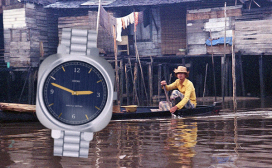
**2:48**
